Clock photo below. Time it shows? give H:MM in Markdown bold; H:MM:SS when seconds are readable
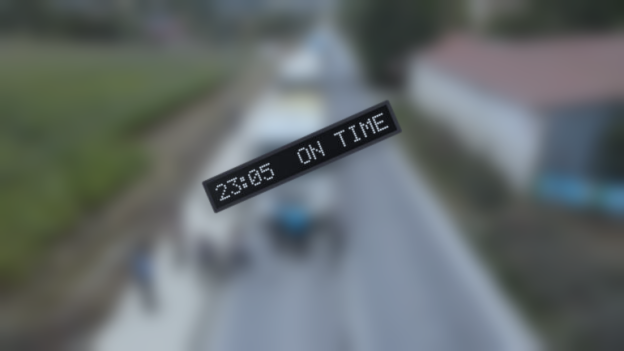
**23:05**
